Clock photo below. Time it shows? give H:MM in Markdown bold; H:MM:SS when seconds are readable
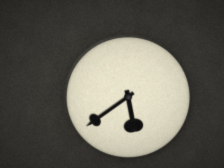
**5:39**
